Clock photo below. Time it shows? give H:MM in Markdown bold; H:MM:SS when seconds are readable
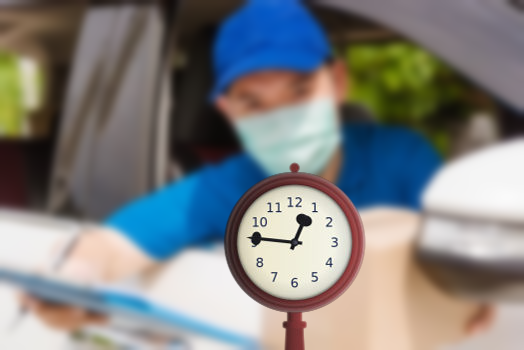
**12:46**
